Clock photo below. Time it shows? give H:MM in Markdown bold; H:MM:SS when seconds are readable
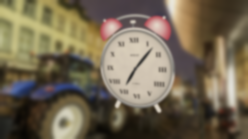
**7:07**
